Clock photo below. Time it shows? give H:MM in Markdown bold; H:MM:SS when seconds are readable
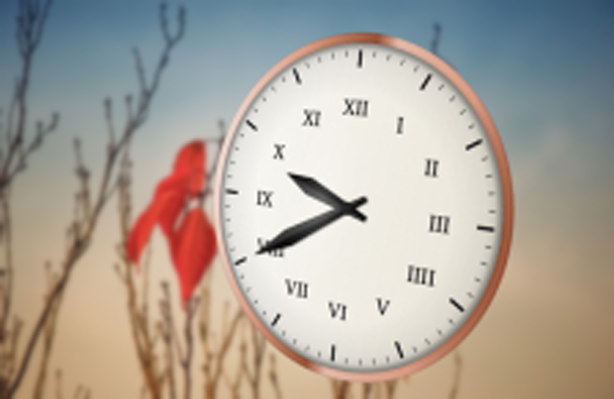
**9:40**
